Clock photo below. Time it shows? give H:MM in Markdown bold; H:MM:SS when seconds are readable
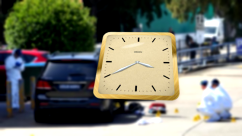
**3:40**
